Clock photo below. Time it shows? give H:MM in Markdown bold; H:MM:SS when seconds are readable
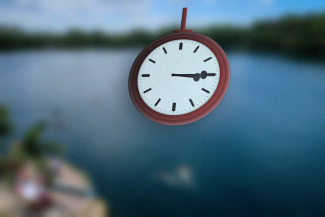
**3:15**
